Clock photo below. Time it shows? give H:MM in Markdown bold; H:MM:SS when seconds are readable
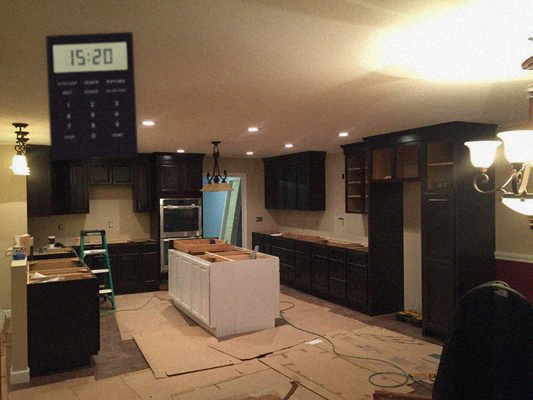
**15:20**
